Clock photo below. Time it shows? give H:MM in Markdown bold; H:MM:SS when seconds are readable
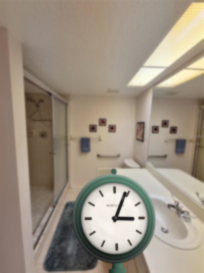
**3:04**
